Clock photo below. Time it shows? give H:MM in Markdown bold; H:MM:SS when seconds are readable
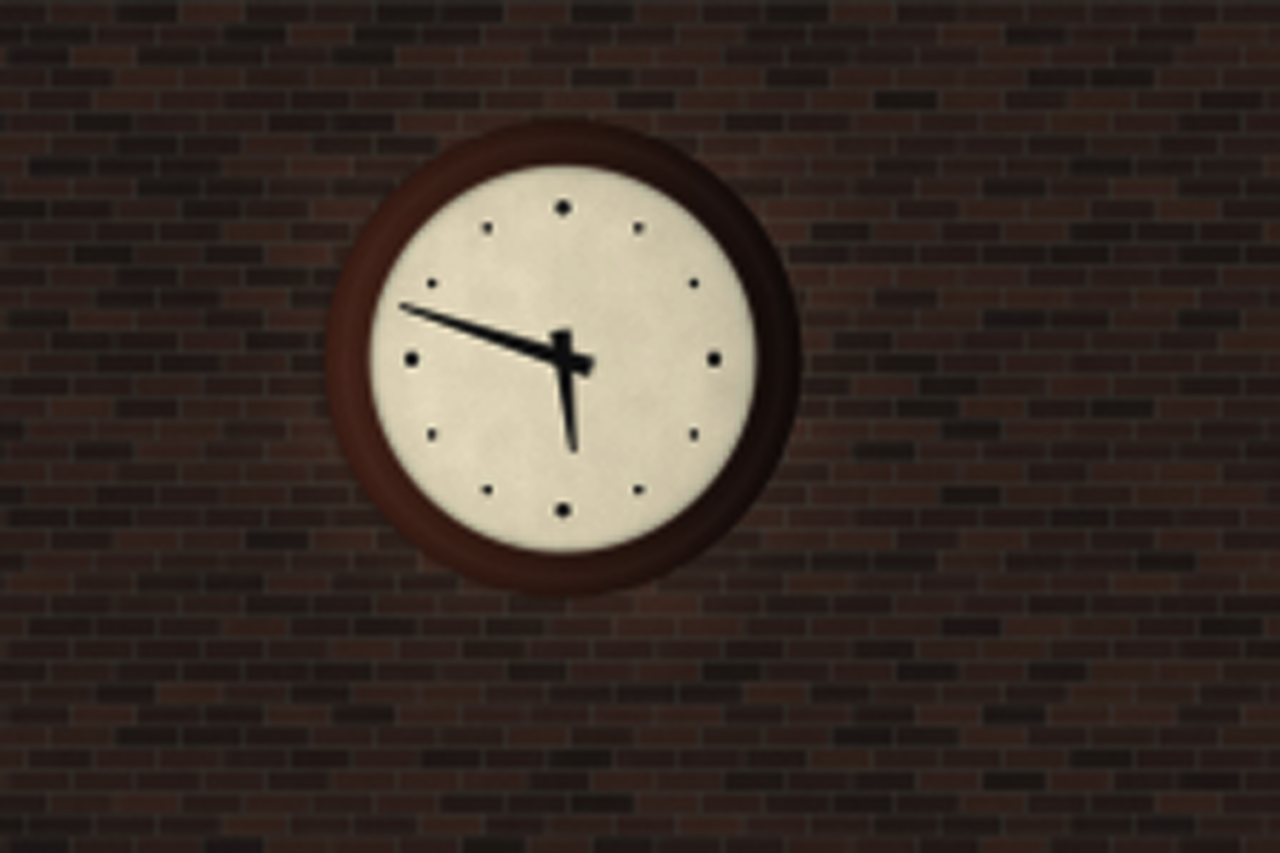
**5:48**
